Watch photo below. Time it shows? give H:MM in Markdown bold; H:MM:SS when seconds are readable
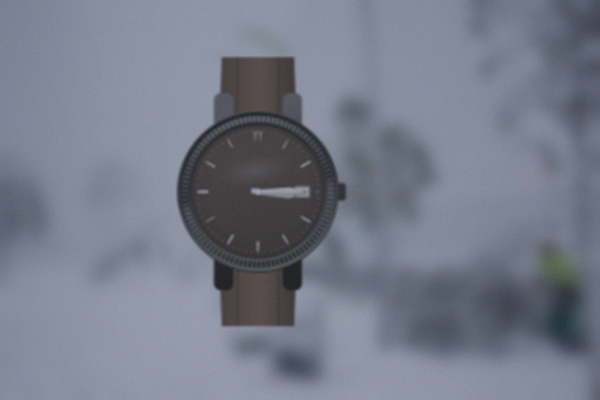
**3:15**
